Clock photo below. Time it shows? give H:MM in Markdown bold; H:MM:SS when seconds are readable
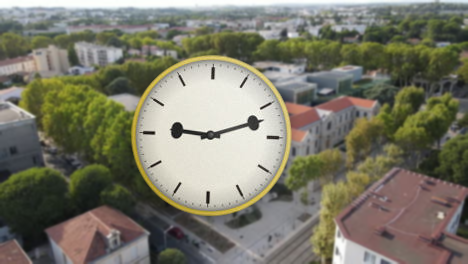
**9:12**
